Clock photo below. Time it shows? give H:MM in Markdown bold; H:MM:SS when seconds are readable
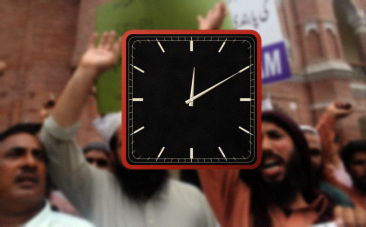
**12:10**
